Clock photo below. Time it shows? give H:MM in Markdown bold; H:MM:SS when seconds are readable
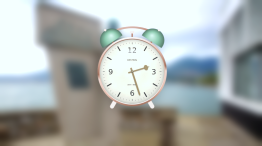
**2:27**
